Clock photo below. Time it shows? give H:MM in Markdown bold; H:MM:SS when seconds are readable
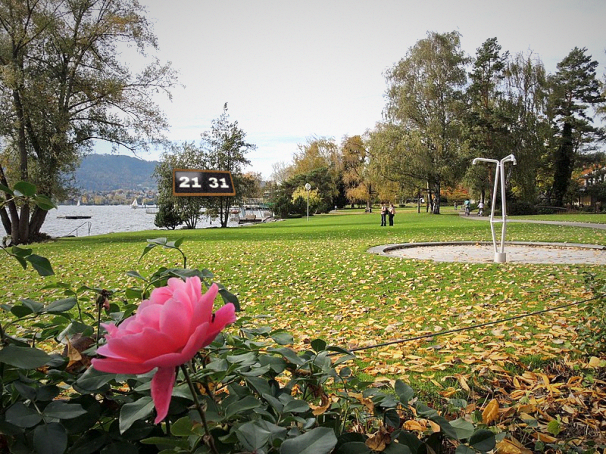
**21:31**
